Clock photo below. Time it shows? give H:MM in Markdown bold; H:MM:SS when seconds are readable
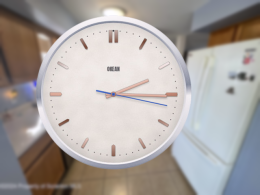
**2:15:17**
